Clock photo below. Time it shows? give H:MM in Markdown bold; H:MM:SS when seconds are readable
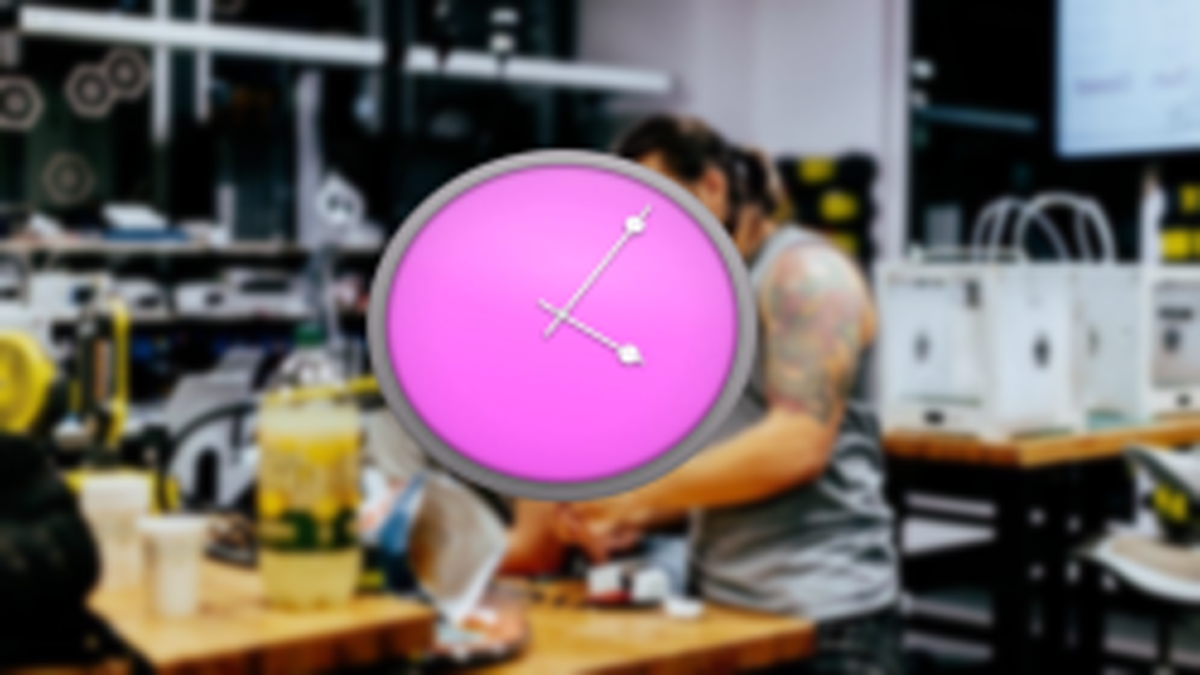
**4:06**
